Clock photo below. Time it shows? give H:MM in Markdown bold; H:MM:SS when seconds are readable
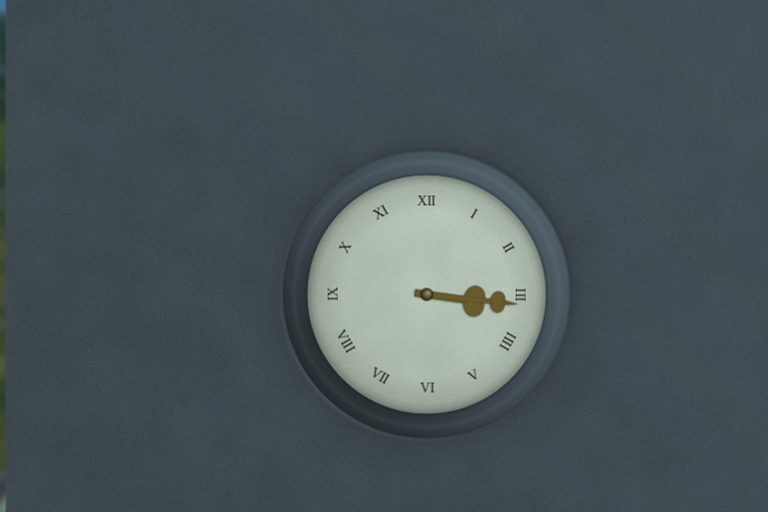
**3:16**
